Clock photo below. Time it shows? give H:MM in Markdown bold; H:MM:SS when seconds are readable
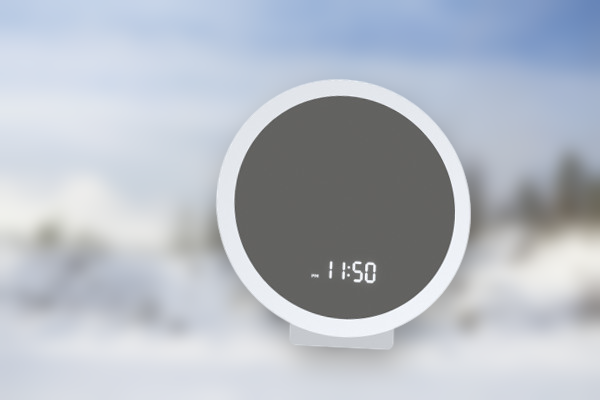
**11:50**
